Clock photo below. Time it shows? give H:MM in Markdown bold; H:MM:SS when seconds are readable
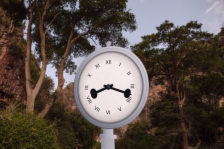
**8:18**
